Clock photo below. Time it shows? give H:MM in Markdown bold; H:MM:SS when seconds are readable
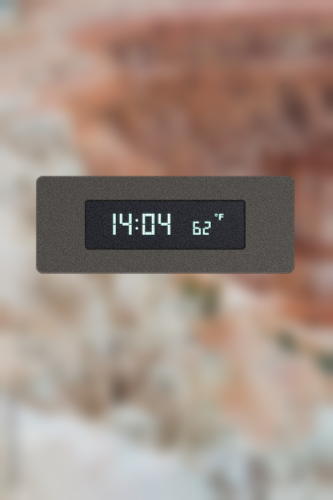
**14:04**
